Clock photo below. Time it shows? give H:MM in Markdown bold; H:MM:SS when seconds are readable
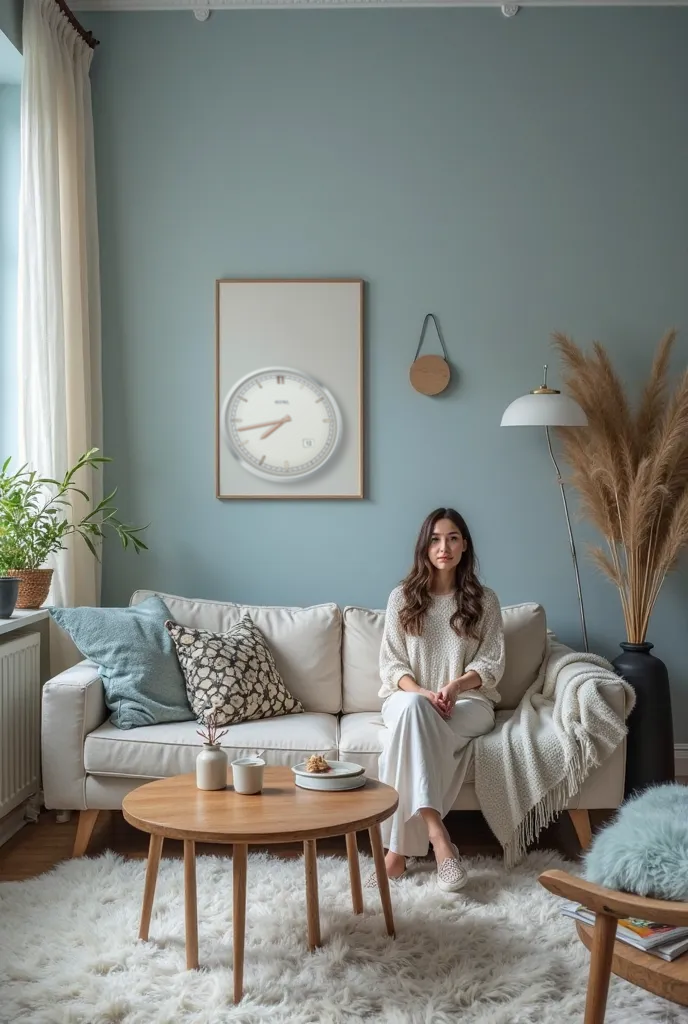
**7:43**
